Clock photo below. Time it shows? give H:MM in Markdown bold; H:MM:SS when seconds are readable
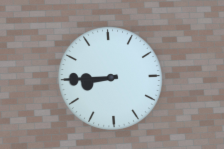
**8:45**
